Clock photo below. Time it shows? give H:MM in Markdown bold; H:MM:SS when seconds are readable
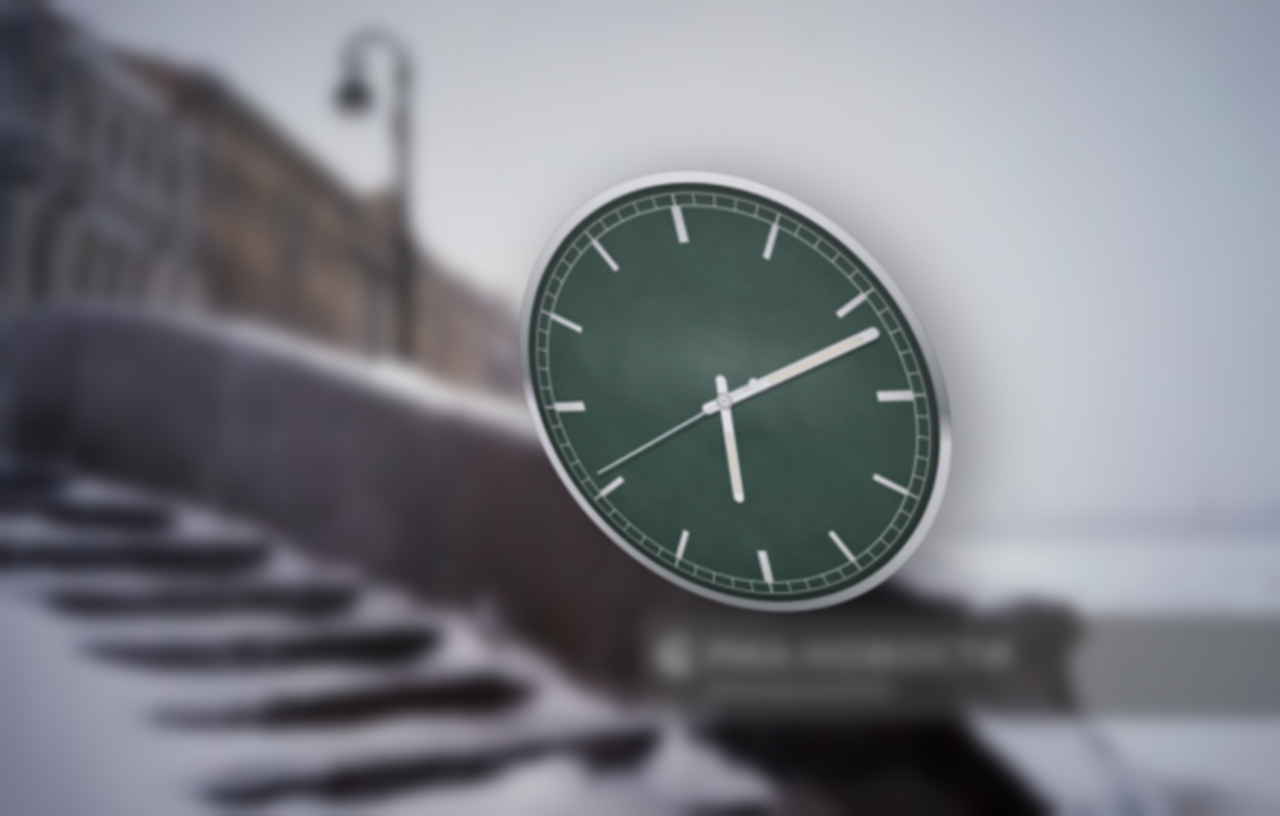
**6:11:41**
